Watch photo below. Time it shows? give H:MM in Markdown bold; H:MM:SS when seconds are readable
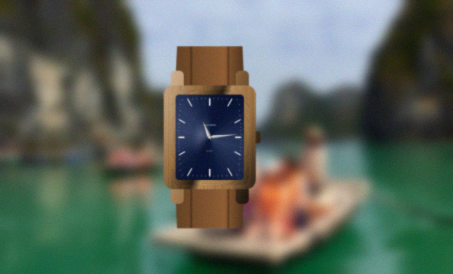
**11:14**
